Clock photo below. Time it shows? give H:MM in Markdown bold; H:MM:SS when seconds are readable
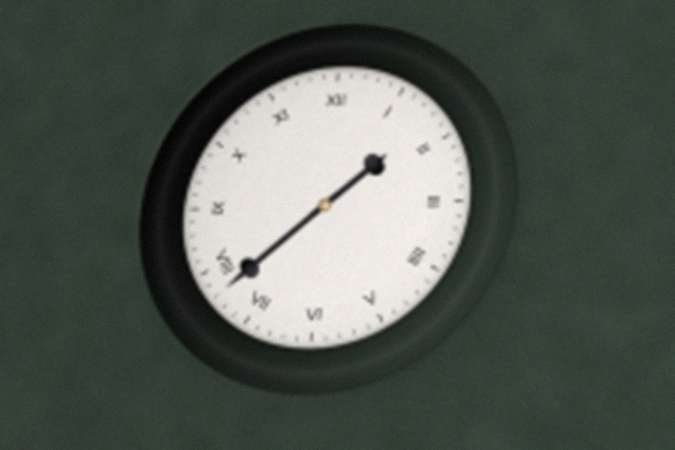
**1:38**
